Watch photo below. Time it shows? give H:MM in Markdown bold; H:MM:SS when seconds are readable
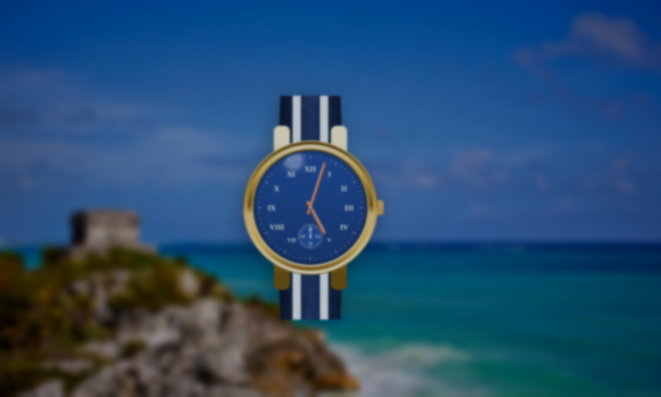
**5:03**
